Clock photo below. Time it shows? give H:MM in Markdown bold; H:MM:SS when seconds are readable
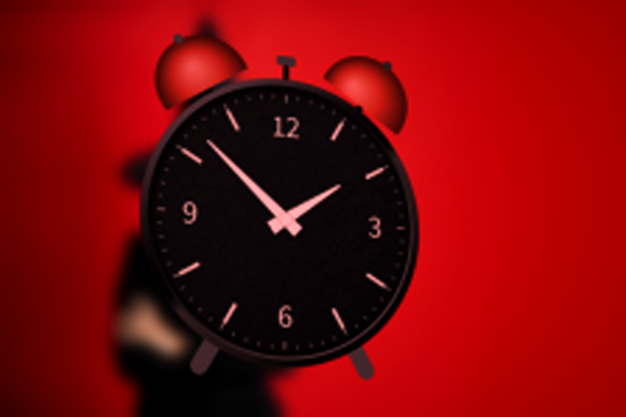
**1:52**
